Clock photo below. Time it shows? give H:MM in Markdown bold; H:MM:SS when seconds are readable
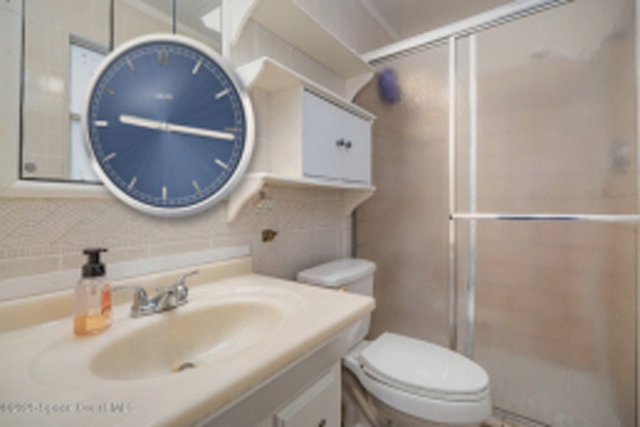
**9:16**
